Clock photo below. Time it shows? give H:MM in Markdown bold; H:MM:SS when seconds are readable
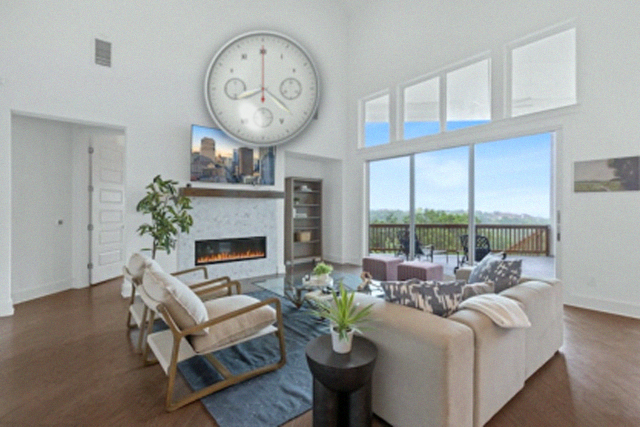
**8:22**
